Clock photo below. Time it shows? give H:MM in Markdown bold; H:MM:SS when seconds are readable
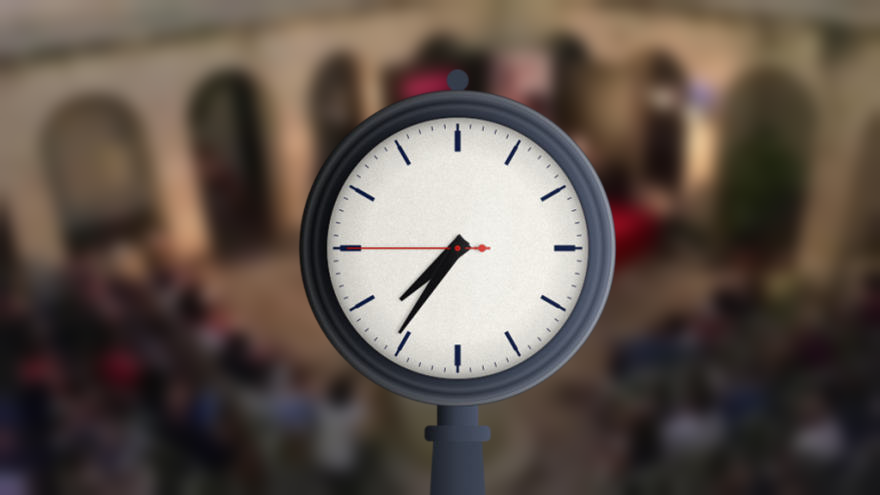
**7:35:45**
